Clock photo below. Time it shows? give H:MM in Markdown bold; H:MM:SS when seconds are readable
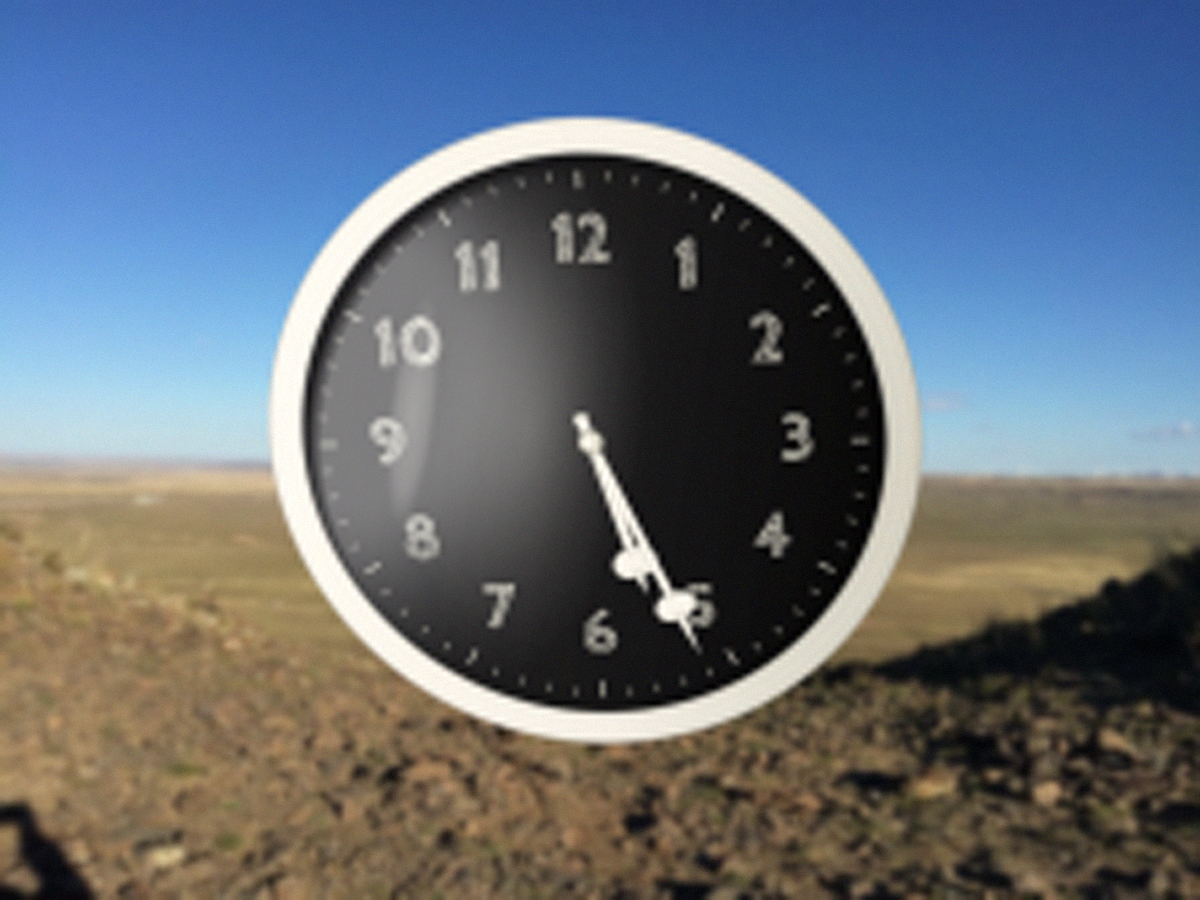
**5:26**
